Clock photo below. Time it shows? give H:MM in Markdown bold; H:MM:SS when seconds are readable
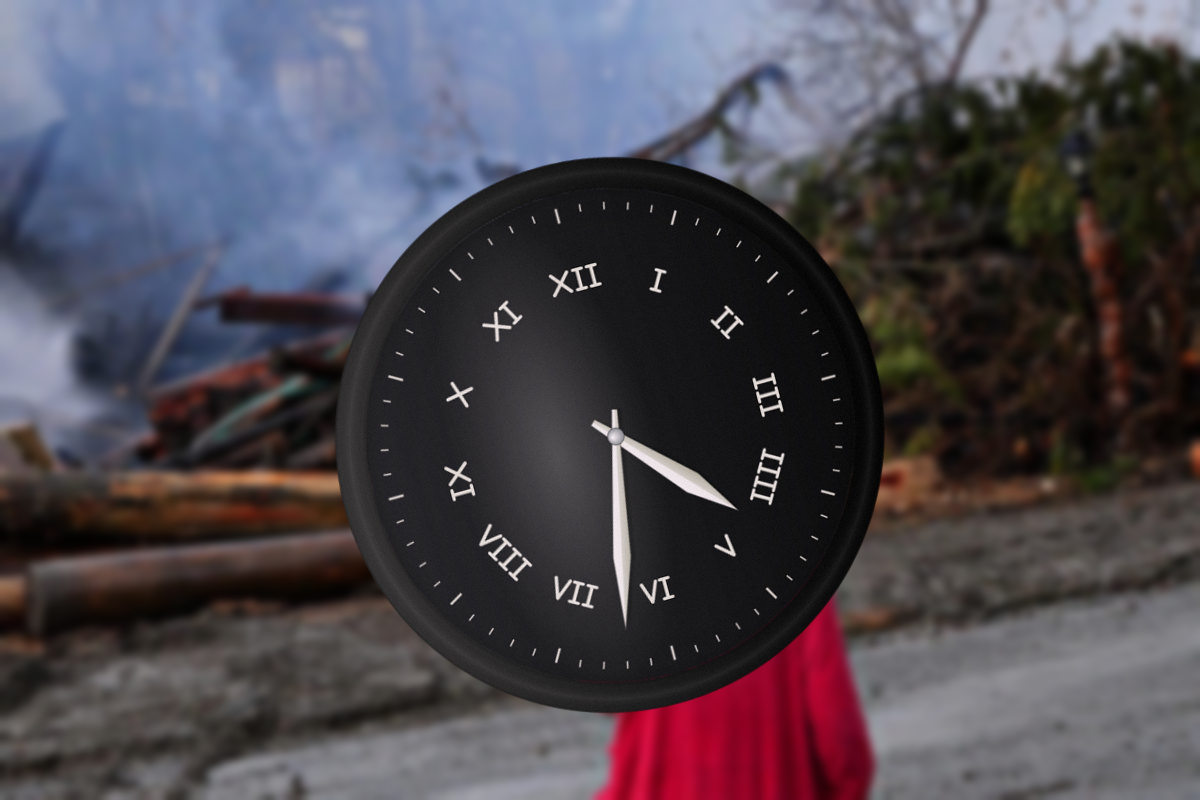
**4:32**
